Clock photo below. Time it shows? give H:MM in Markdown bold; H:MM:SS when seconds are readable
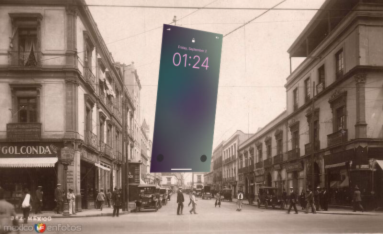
**1:24**
